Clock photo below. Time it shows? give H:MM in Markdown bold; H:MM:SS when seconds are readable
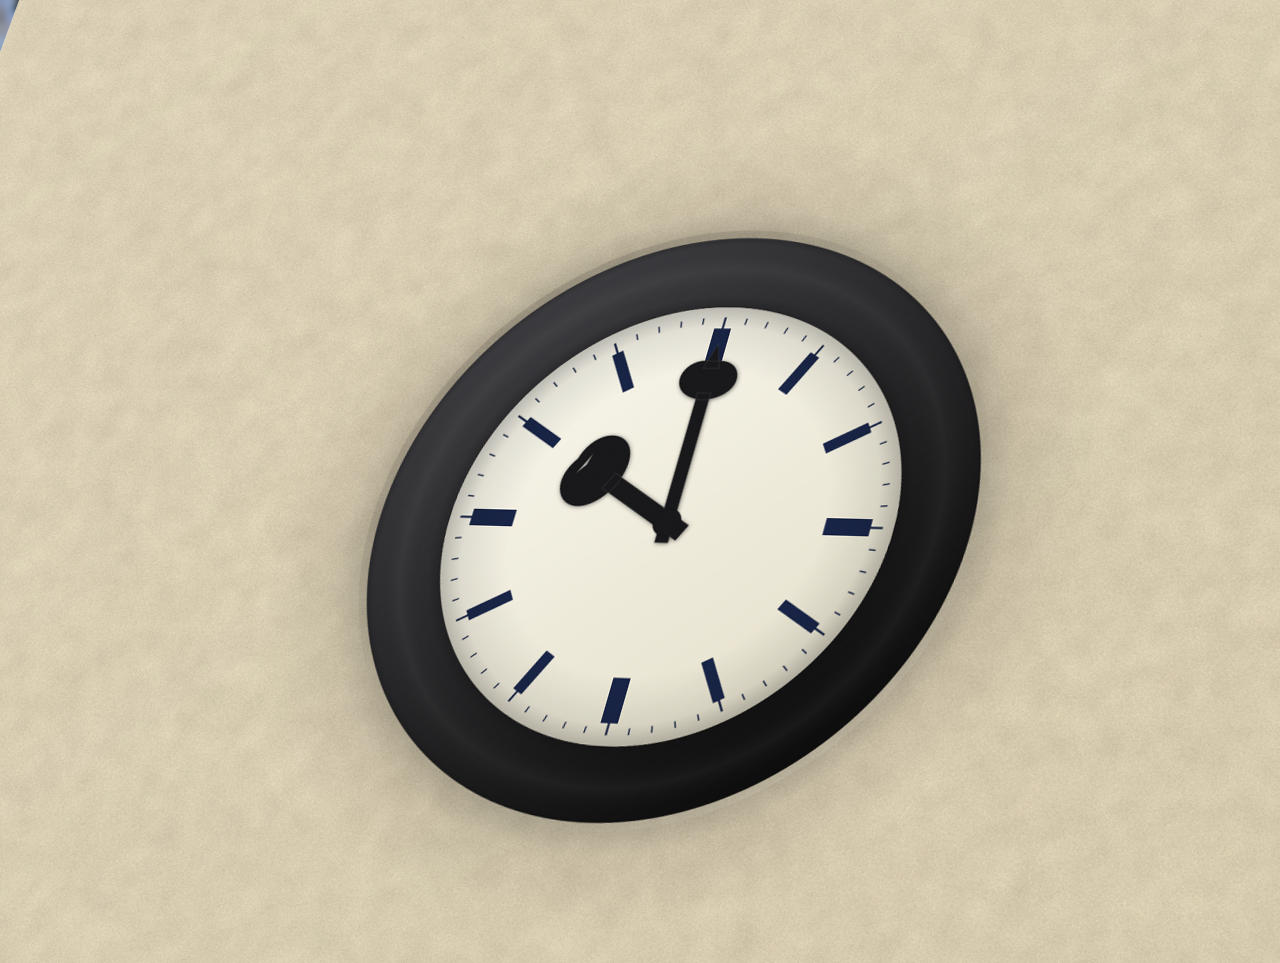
**10:00**
